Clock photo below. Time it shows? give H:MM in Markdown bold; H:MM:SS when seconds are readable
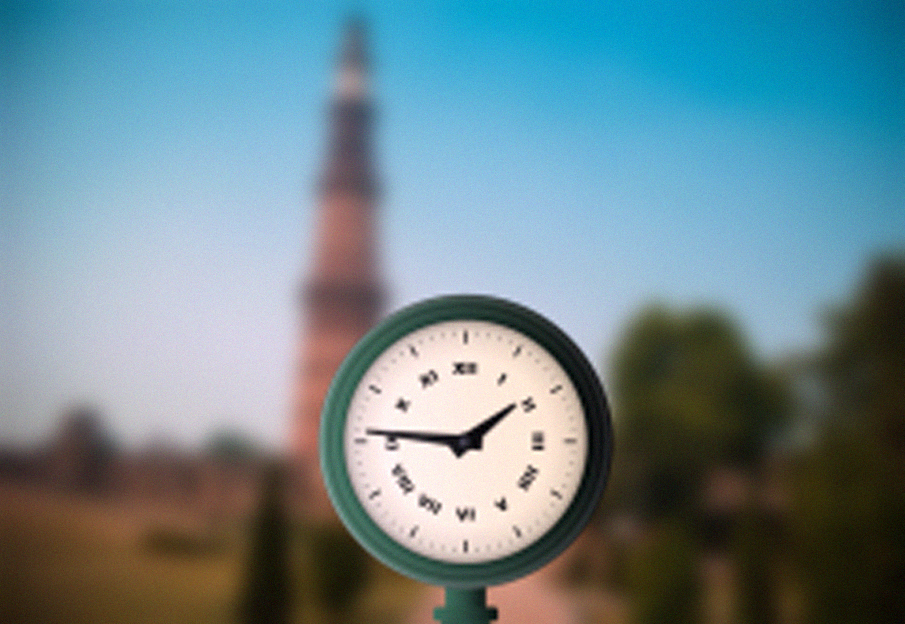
**1:46**
